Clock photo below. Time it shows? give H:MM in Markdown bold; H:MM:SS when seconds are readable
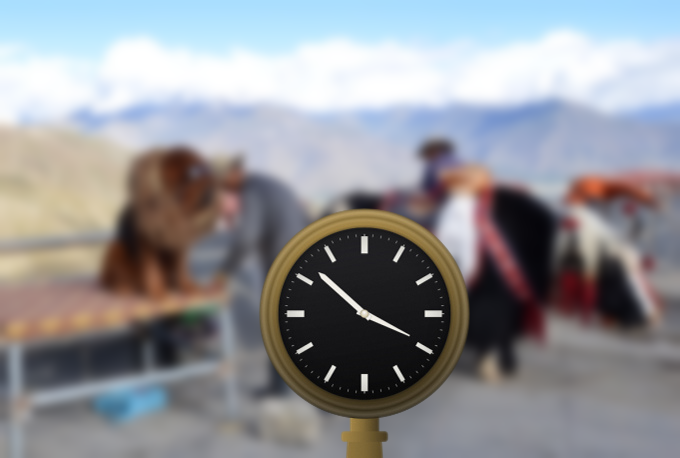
**3:52**
